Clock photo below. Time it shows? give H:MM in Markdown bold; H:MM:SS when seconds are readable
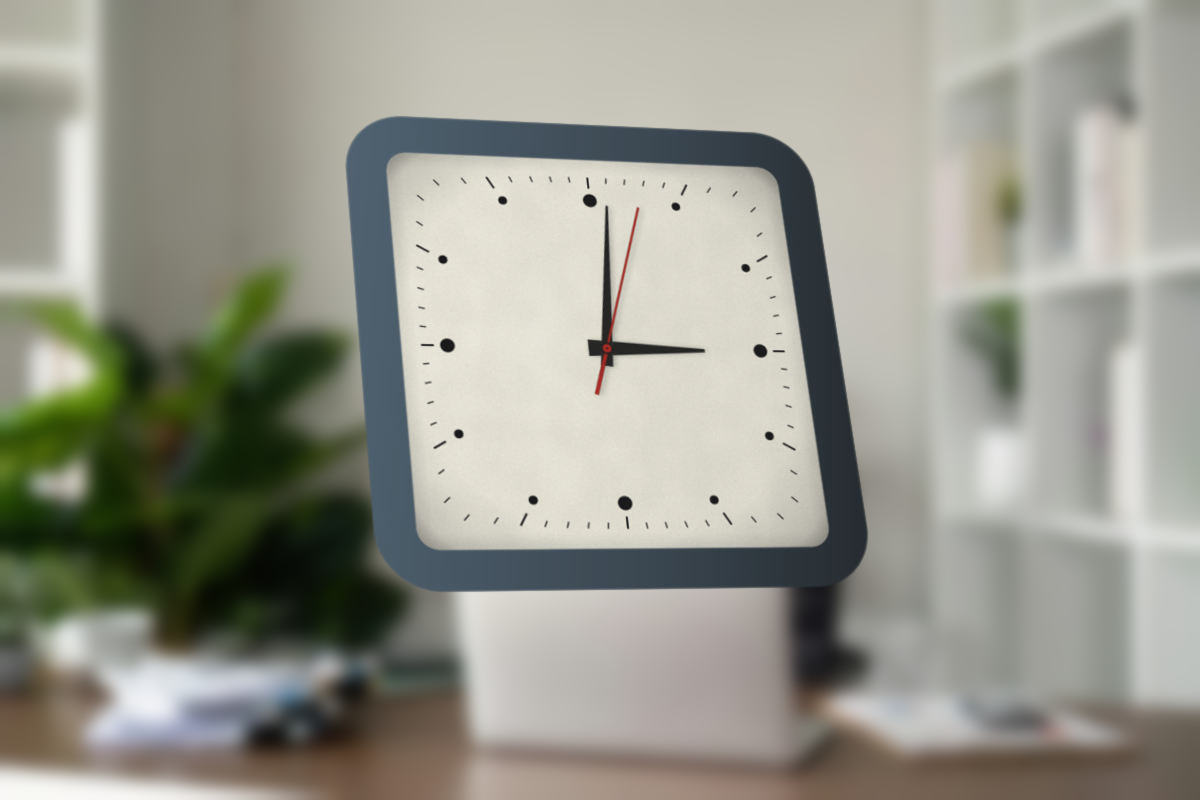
**3:01:03**
